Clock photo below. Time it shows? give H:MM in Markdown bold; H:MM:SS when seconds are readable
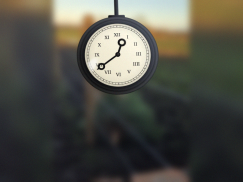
**12:39**
